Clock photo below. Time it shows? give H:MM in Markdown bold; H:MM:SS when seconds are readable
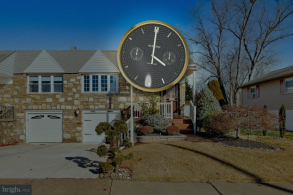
**4:00**
